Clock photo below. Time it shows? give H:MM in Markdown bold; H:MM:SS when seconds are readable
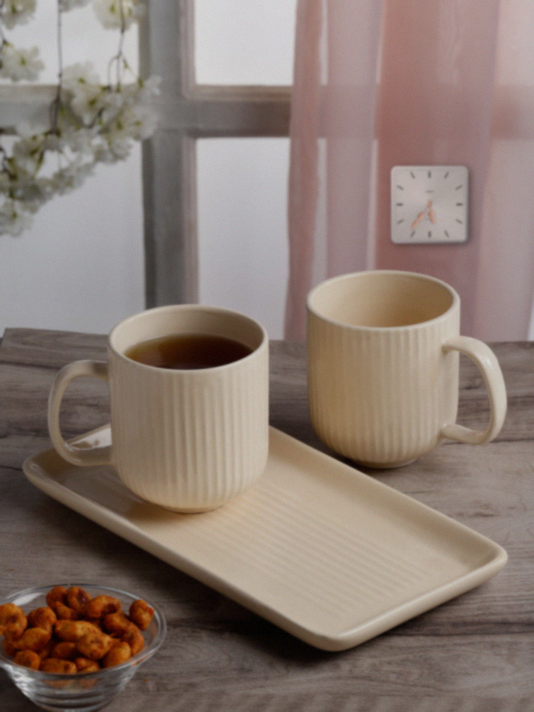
**5:36**
